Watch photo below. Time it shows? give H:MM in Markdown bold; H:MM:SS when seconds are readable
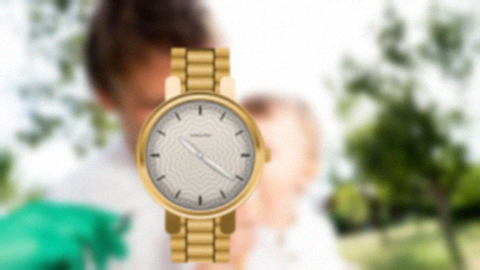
**10:21**
